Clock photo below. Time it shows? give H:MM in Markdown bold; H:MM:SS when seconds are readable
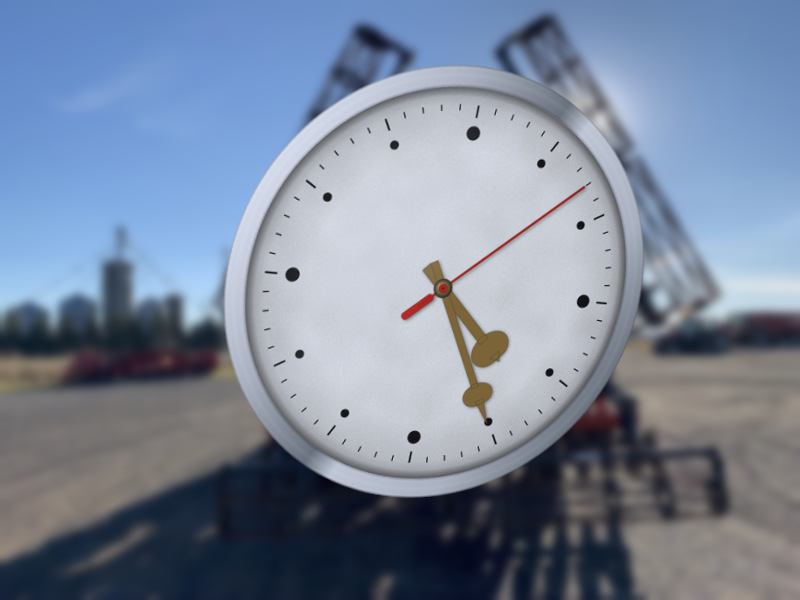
**4:25:08**
